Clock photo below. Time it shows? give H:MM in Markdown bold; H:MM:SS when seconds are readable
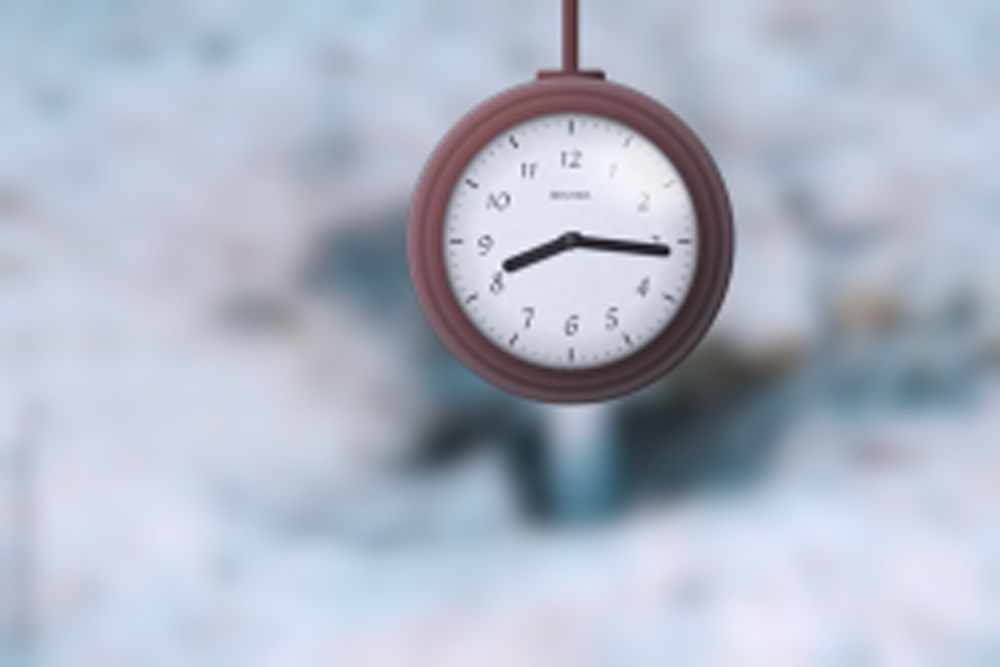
**8:16**
